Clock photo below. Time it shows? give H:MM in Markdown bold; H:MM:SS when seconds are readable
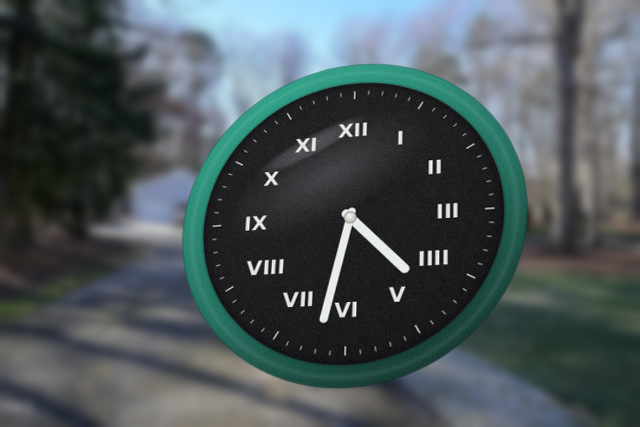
**4:32**
